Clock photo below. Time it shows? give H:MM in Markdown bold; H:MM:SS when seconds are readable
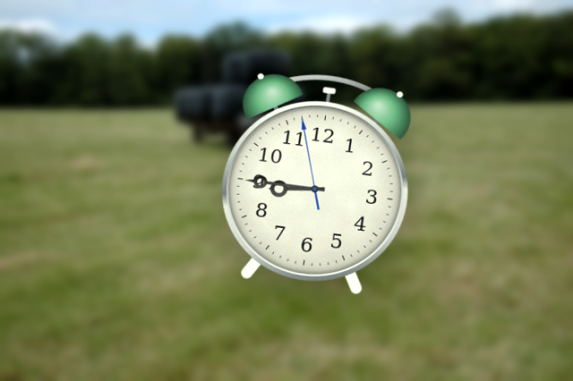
**8:44:57**
